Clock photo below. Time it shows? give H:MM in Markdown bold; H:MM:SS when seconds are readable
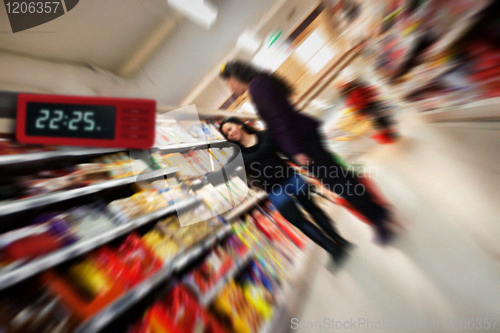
**22:25**
